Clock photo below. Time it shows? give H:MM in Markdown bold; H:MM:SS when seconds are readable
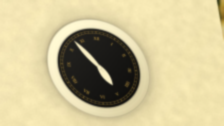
**4:53**
